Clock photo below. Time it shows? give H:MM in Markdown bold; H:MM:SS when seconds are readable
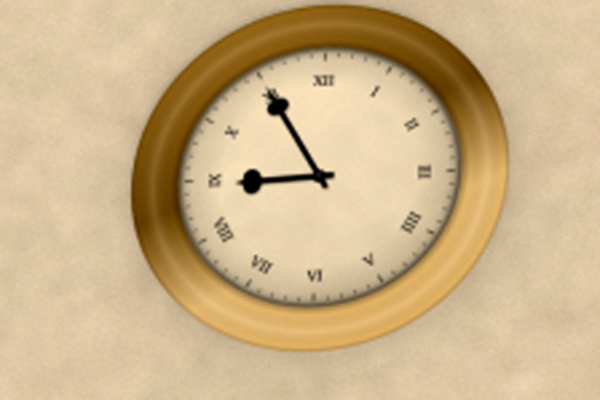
**8:55**
